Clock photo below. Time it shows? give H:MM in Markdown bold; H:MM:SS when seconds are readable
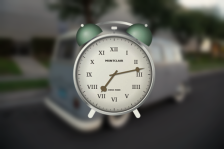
**7:13**
